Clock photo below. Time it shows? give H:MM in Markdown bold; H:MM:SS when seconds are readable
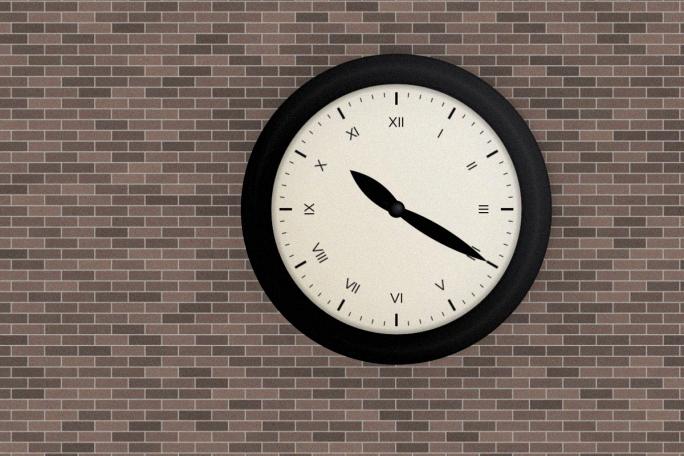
**10:20**
